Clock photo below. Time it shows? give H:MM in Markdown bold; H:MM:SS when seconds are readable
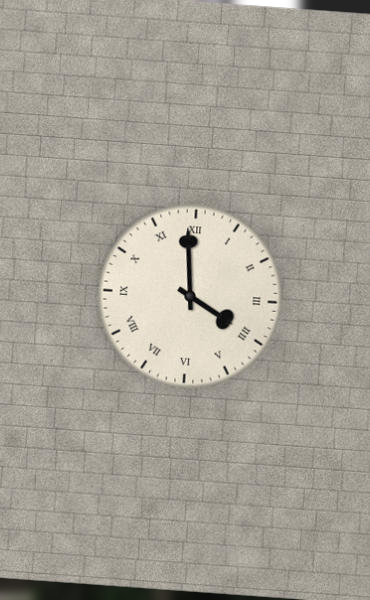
**3:59**
